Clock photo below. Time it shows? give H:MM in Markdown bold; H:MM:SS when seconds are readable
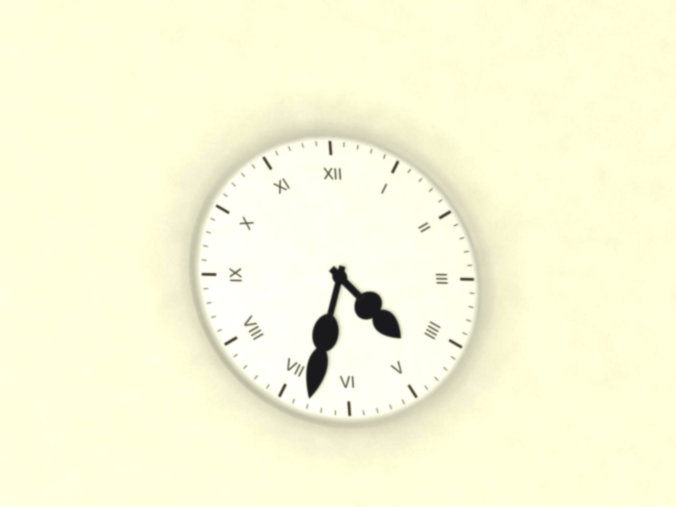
**4:33**
